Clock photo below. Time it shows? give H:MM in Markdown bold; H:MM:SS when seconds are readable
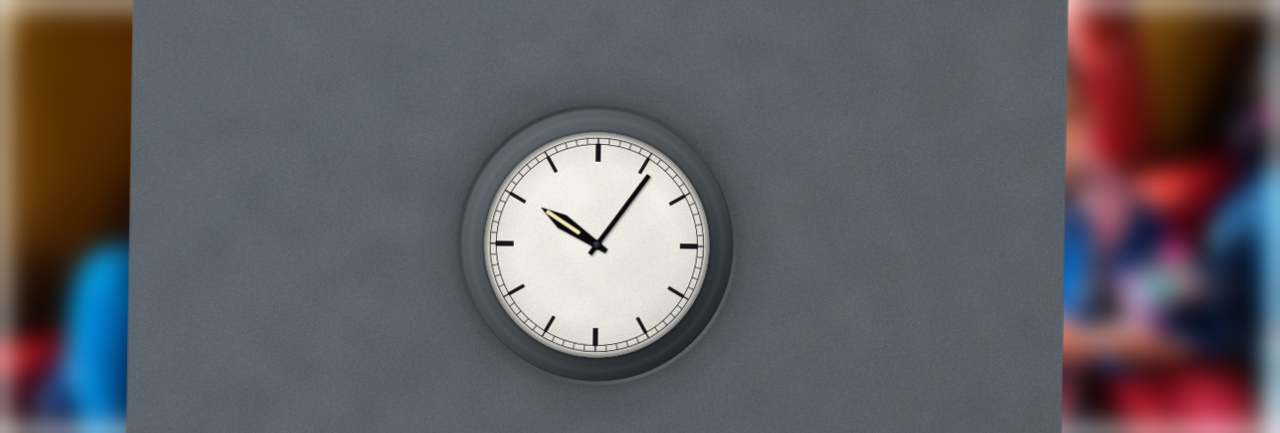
**10:06**
